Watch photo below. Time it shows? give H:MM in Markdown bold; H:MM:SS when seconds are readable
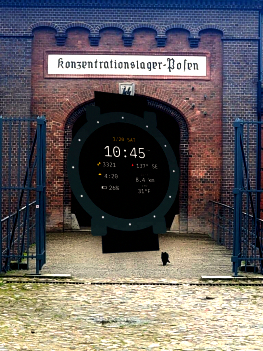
**10:45**
